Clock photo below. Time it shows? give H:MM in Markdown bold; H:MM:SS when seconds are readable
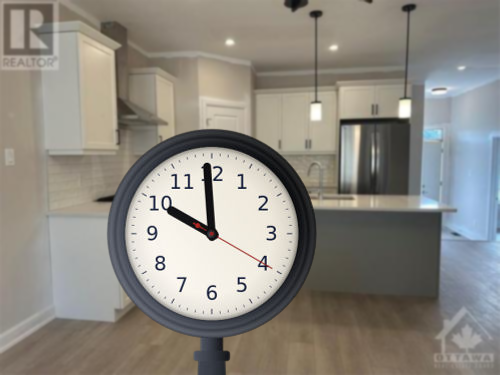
**9:59:20**
